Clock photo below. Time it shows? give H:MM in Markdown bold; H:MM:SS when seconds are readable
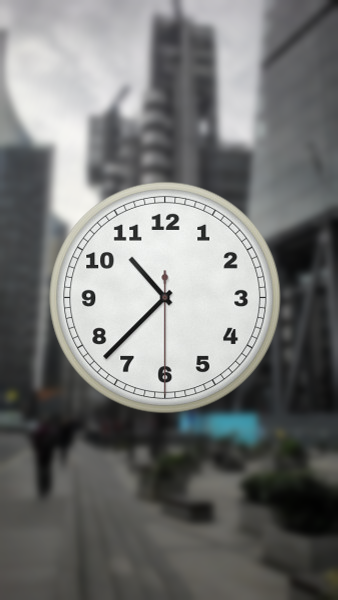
**10:37:30**
